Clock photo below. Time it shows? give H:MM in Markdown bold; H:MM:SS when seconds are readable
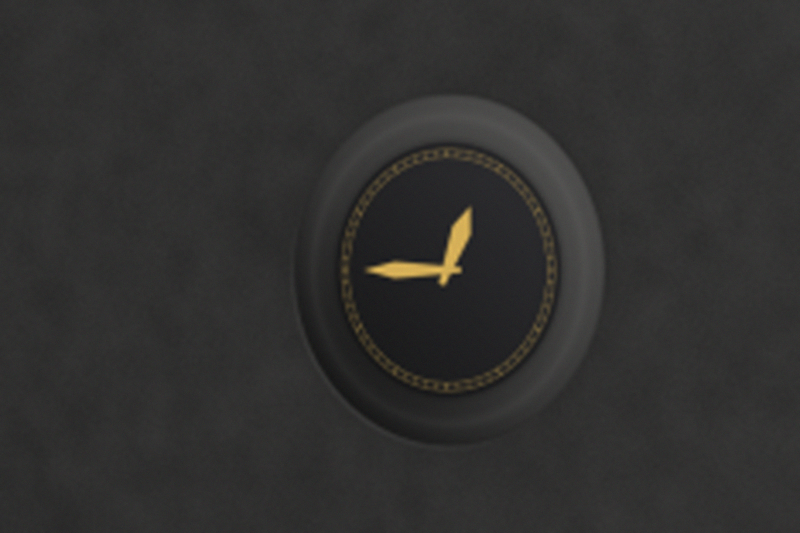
**12:45**
